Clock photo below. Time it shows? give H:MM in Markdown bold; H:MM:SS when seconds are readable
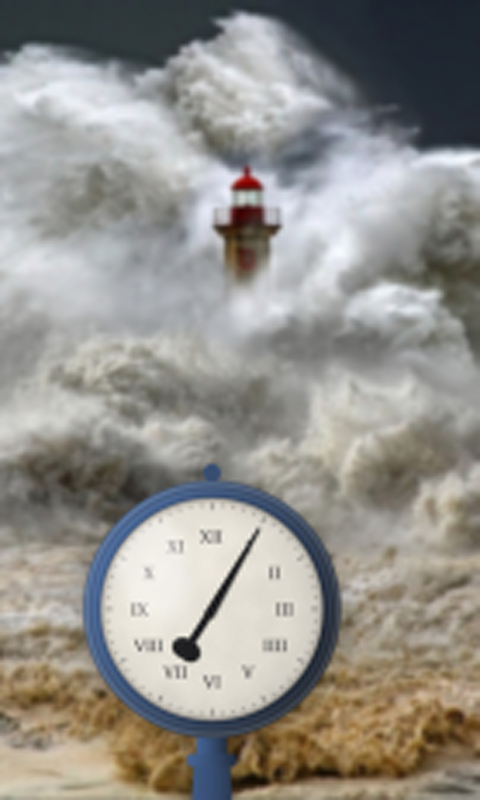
**7:05**
